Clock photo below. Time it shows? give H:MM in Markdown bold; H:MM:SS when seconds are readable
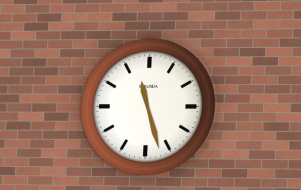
**11:27**
